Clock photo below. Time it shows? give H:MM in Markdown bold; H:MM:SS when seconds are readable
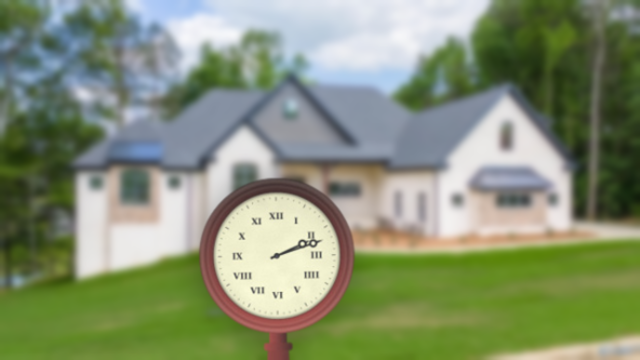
**2:12**
